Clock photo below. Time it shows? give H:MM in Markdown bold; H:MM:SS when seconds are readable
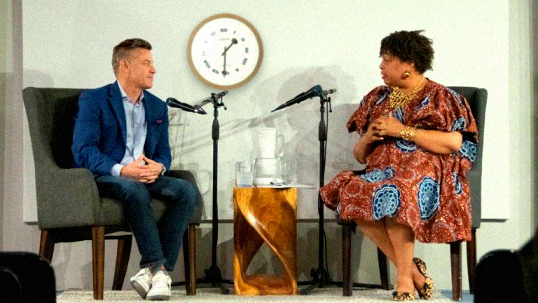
**1:31**
